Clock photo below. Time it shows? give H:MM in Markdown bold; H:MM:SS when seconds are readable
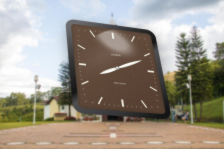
**8:11**
